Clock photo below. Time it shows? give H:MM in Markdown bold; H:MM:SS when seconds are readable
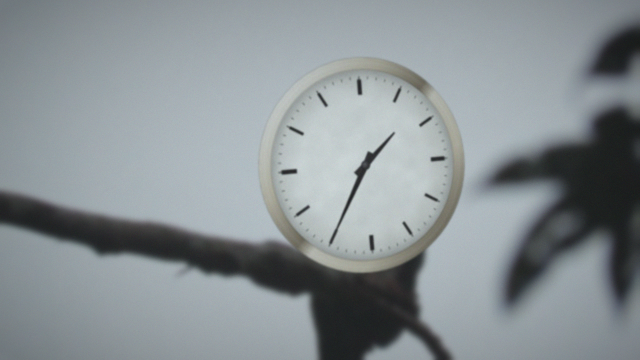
**1:35**
